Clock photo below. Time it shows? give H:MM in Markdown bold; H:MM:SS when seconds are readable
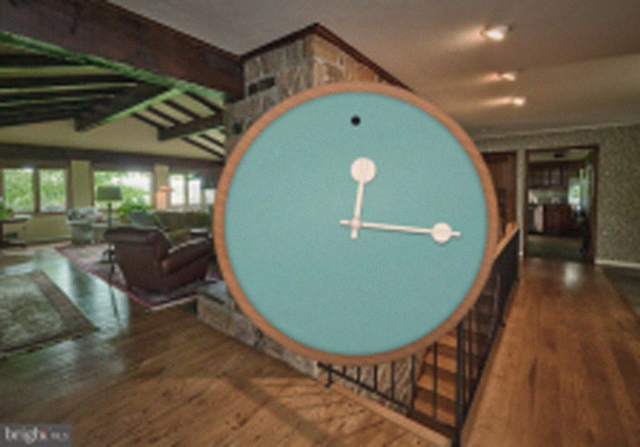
**12:16**
